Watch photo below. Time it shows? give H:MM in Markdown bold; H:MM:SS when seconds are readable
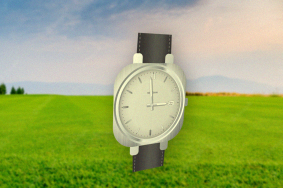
**2:59**
